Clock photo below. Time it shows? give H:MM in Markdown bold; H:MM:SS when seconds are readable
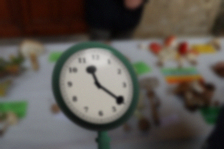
**11:21**
